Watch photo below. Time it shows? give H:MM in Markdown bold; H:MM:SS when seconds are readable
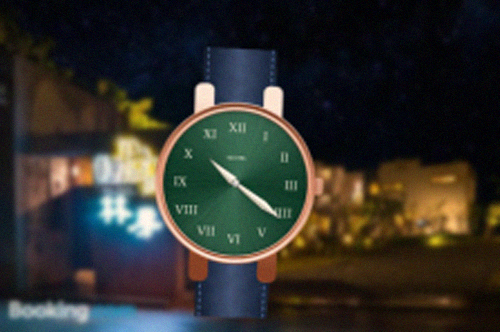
**10:21**
